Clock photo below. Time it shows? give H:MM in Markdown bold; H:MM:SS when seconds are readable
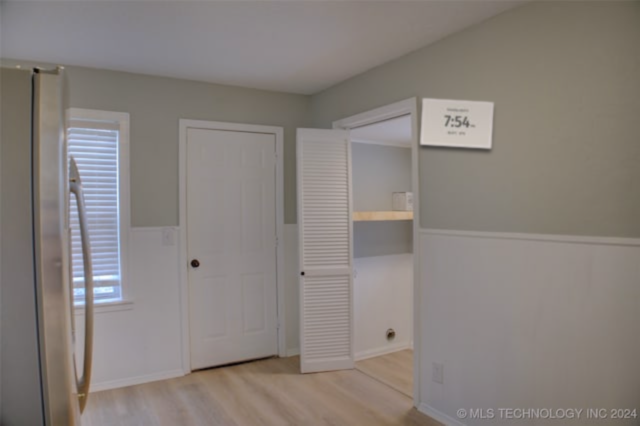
**7:54**
